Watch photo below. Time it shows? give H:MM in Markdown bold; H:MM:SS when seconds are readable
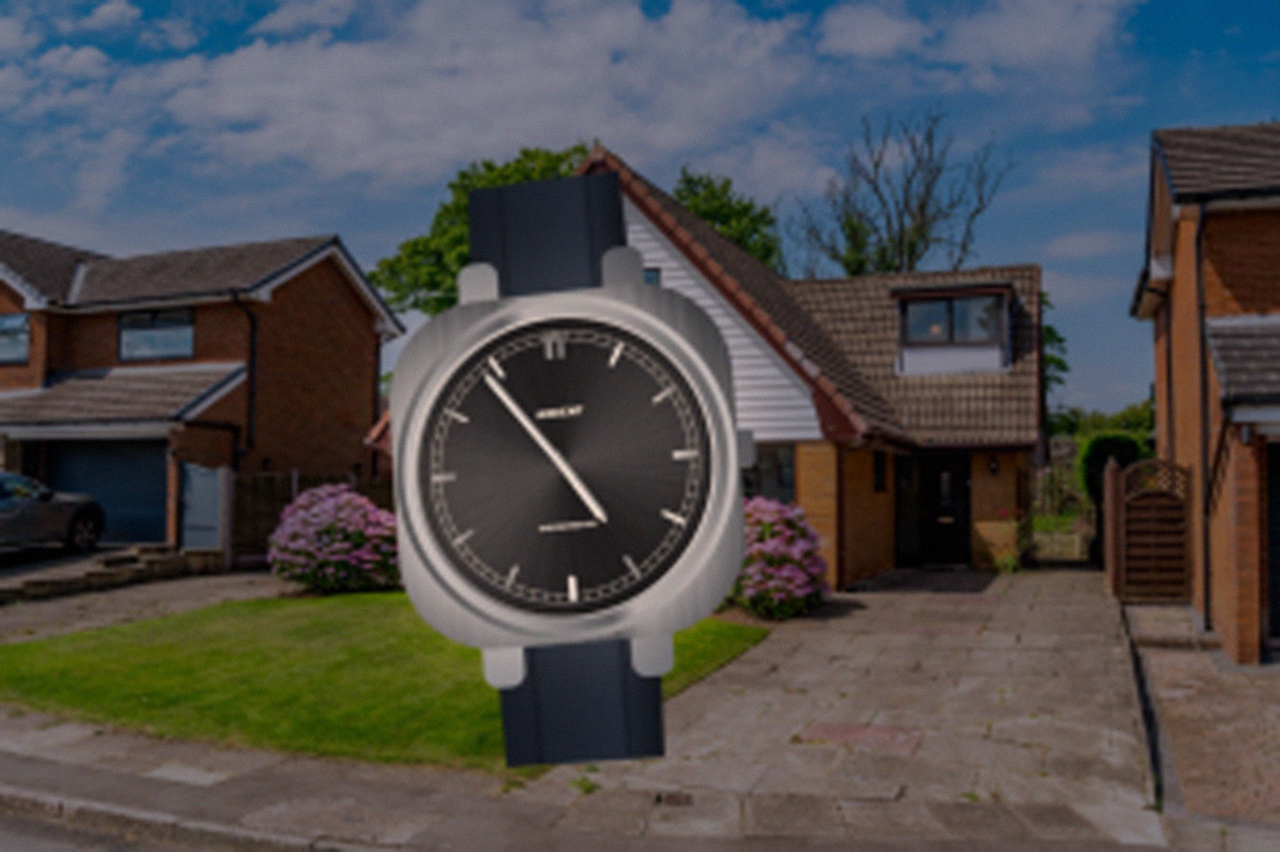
**4:54**
